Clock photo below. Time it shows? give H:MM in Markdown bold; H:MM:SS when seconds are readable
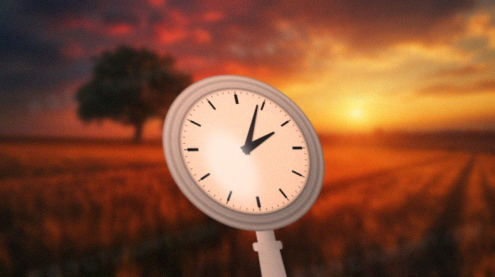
**2:04**
